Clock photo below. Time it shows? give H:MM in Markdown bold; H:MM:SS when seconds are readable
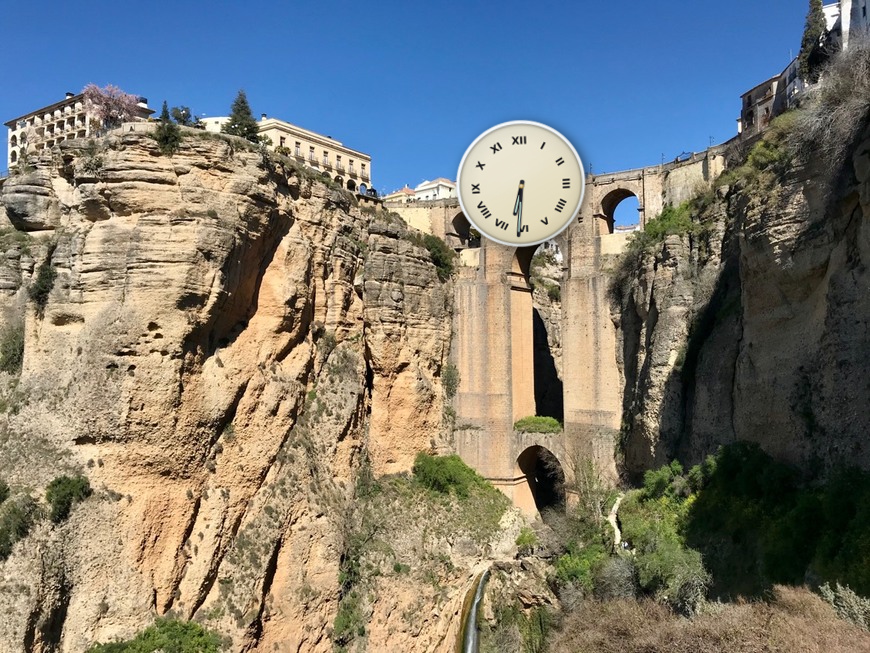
**6:31**
